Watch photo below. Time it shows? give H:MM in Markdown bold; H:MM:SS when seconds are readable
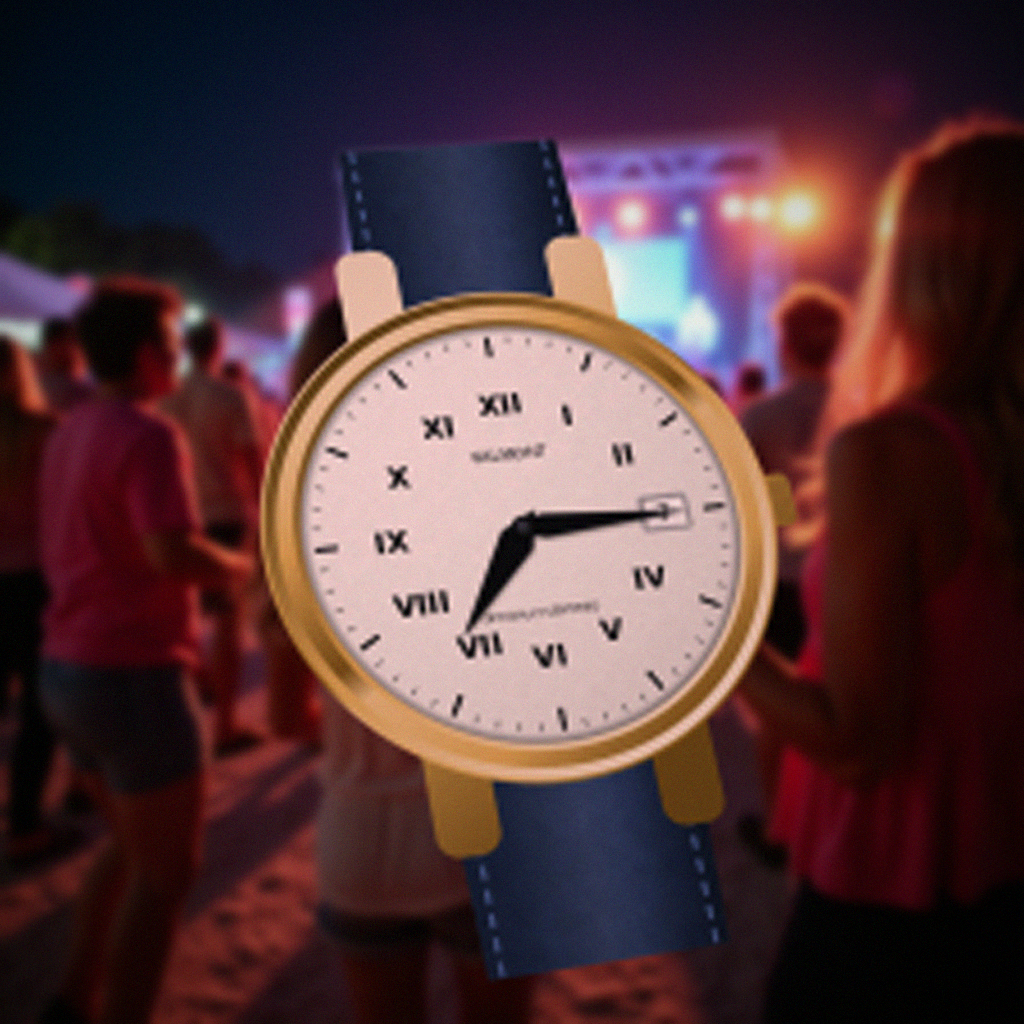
**7:15**
